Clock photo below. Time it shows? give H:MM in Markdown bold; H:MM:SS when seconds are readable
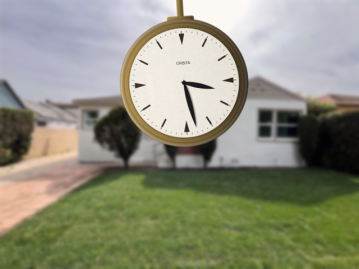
**3:28**
